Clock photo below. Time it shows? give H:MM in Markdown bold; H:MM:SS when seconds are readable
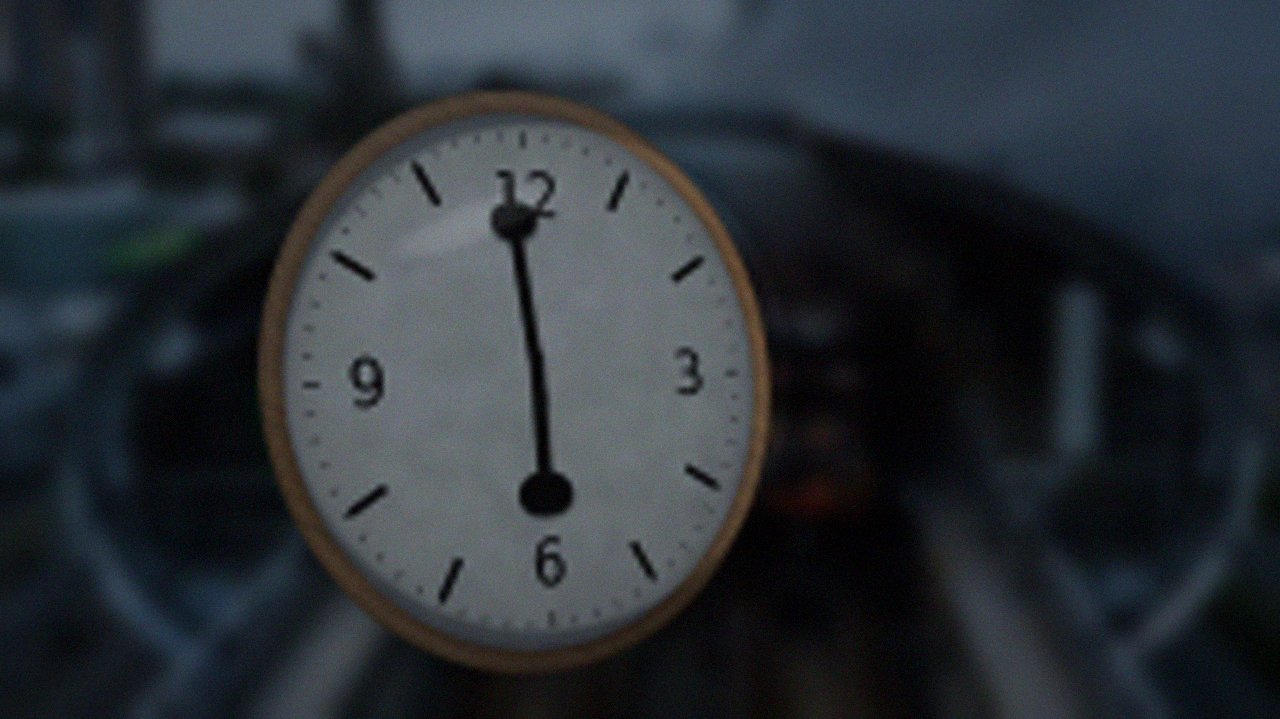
**5:59**
